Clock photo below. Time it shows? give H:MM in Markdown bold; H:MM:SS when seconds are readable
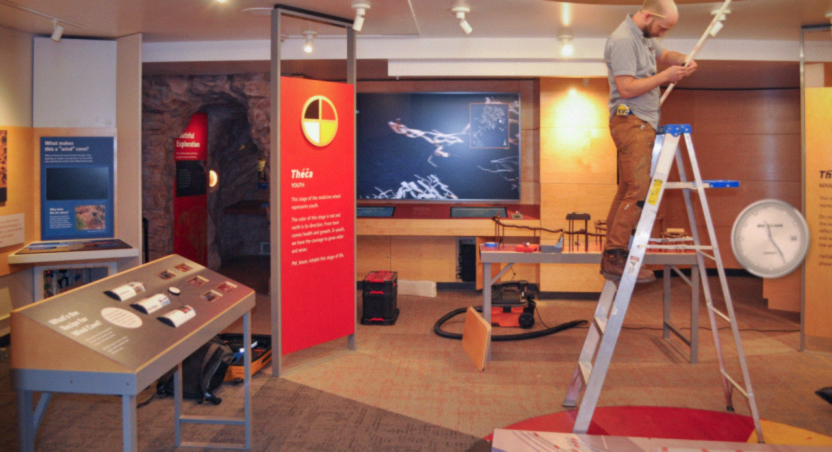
**11:25**
